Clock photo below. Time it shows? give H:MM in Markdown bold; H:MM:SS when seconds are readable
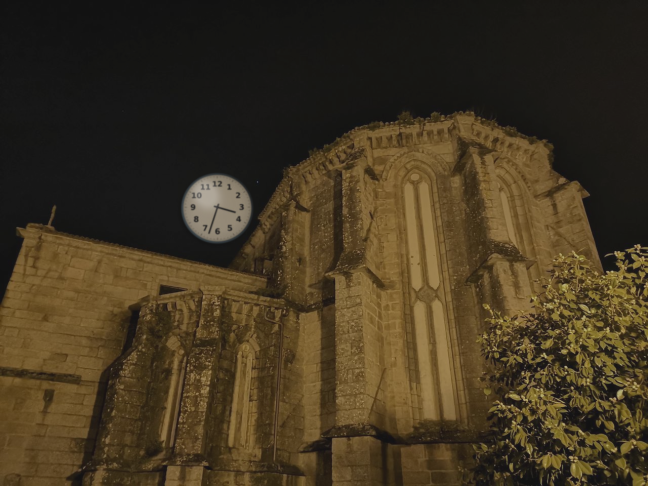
**3:33**
